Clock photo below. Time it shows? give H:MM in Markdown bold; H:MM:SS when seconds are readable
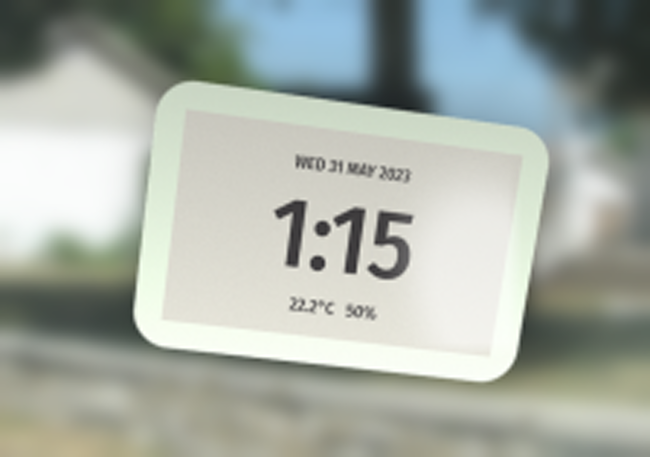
**1:15**
